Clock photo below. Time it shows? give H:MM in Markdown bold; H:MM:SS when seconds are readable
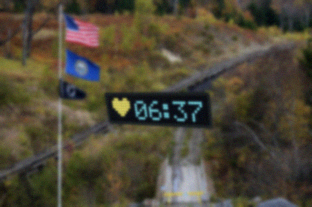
**6:37**
